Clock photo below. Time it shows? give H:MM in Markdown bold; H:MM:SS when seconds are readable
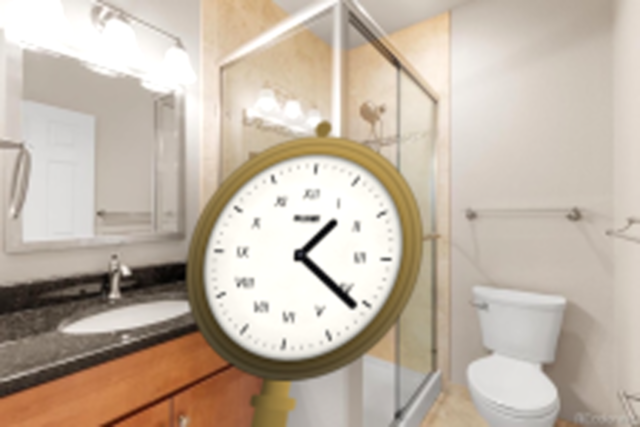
**1:21**
